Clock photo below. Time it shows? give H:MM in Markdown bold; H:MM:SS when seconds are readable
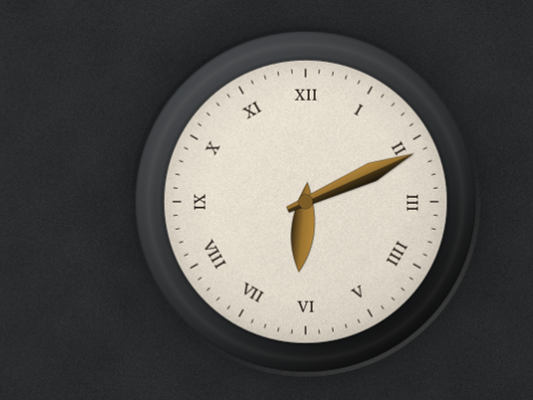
**6:11**
